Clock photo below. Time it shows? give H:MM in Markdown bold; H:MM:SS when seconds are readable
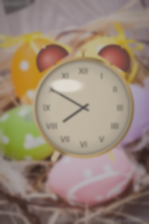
**7:50**
